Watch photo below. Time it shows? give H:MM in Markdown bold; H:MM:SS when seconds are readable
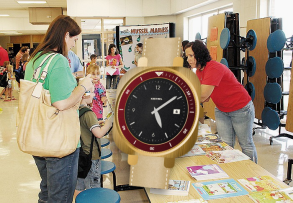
**5:09**
